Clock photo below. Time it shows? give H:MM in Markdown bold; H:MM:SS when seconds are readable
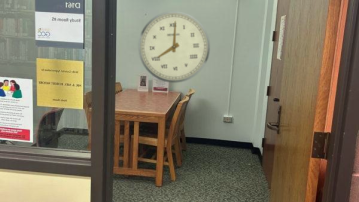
**8:01**
